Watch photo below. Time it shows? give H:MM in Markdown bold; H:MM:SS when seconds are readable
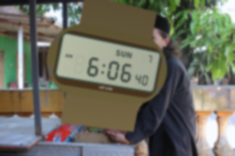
**6:06**
